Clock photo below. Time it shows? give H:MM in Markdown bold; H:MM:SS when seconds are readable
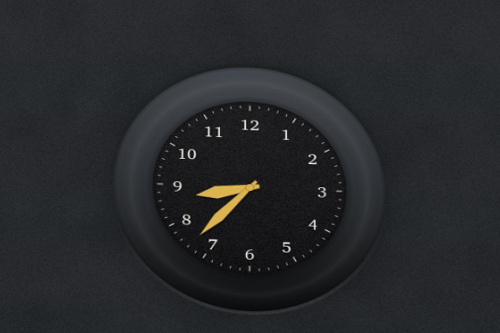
**8:37**
